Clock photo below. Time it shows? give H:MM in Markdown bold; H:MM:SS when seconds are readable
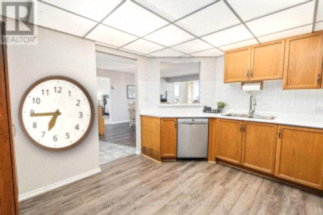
**6:44**
